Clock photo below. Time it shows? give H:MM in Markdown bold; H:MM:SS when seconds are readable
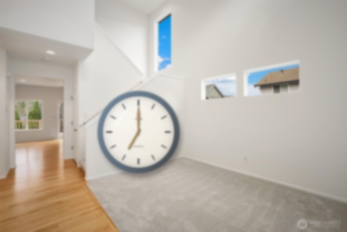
**7:00**
